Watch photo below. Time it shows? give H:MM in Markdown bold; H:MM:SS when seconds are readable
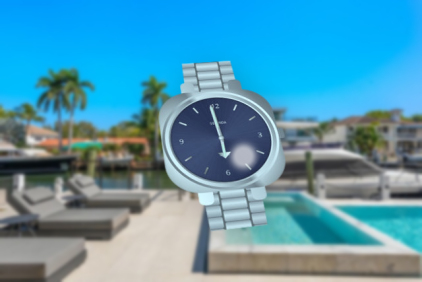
**5:59**
